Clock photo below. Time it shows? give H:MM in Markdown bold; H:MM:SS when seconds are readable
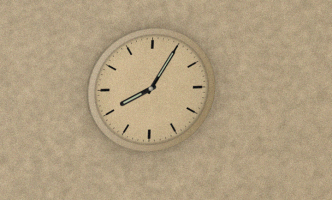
**8:05**
